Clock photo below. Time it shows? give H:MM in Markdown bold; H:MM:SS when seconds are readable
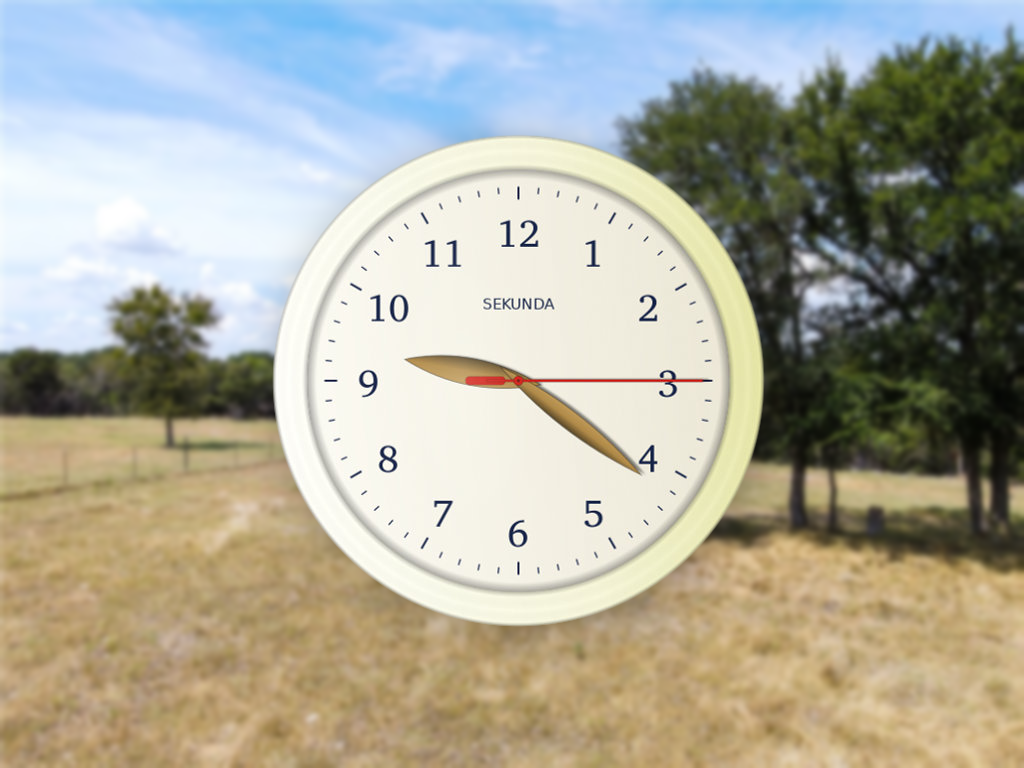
**9:21:15**
